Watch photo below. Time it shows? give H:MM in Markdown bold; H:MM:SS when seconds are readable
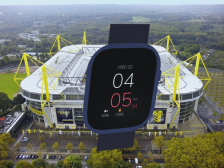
**4:05**
